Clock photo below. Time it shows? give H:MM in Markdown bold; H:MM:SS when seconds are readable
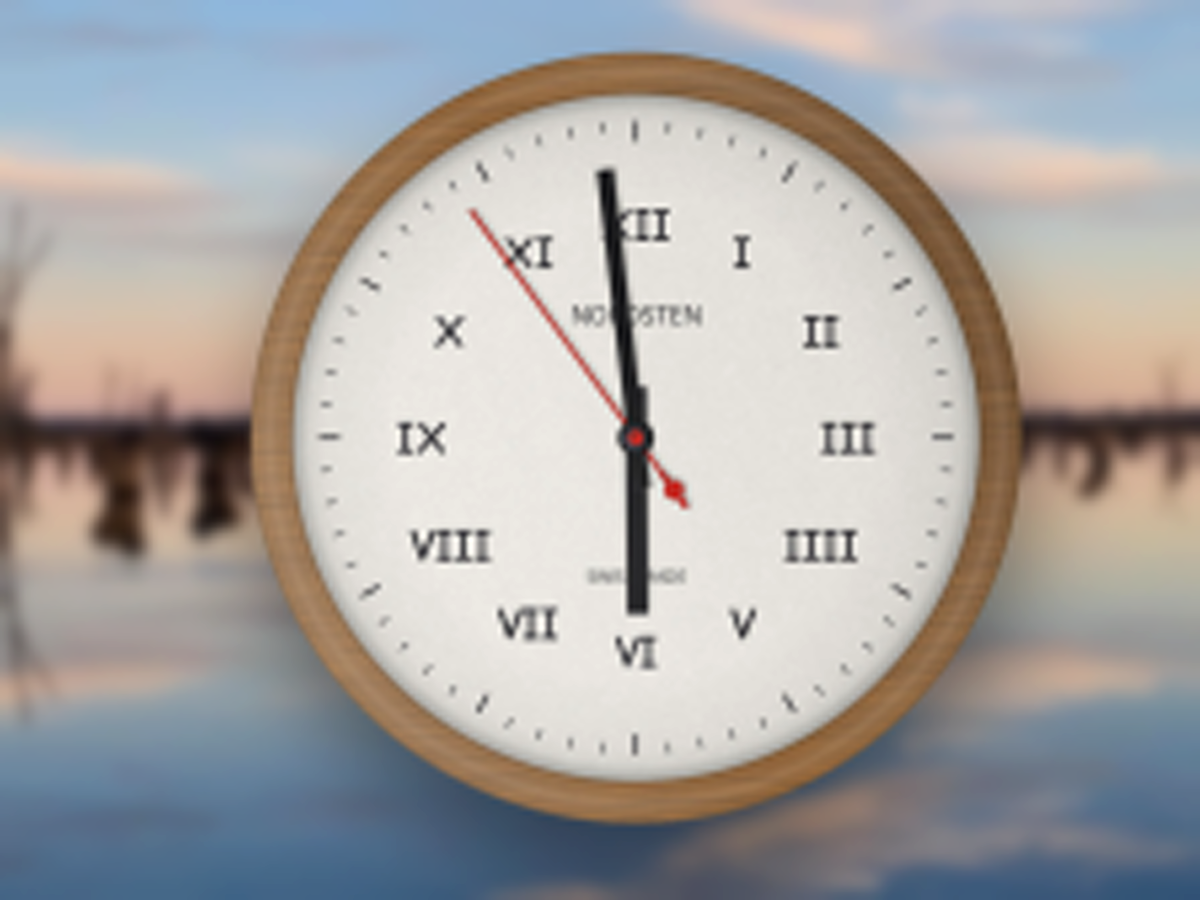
**5:58:54**
